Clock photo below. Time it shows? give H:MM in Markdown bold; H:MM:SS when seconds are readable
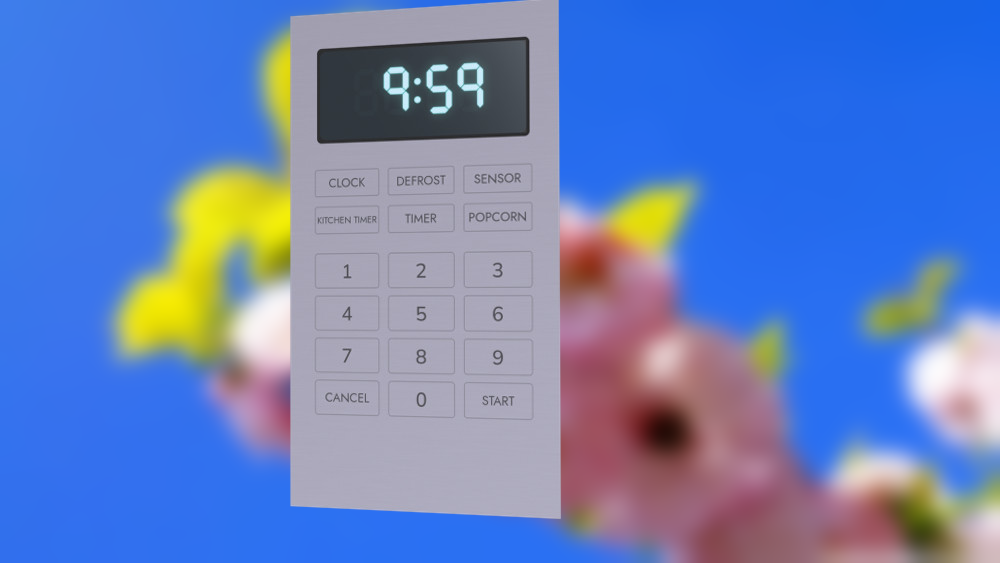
**9:59**
